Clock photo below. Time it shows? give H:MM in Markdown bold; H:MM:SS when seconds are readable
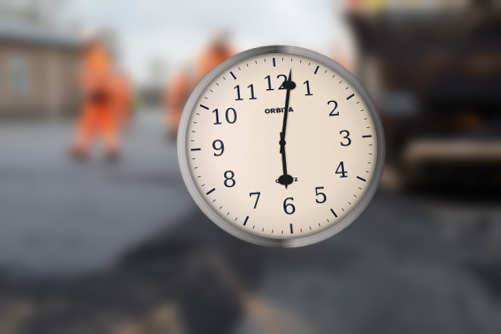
**6:02**
